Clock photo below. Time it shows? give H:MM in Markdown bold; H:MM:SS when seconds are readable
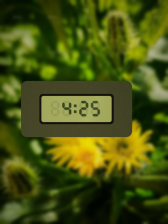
**4:25**
